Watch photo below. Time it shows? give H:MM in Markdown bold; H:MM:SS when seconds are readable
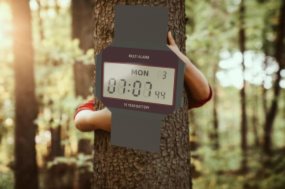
**7:07**
